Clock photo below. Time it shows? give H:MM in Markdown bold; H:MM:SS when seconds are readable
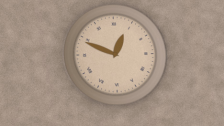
**12:49**
